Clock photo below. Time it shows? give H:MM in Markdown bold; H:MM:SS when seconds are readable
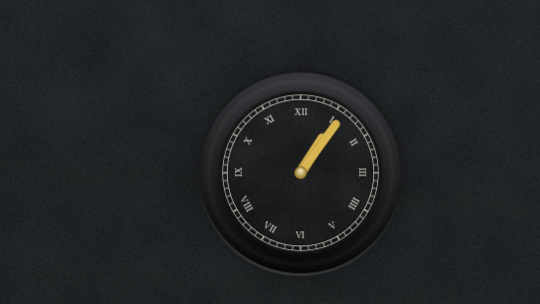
**1:06**
